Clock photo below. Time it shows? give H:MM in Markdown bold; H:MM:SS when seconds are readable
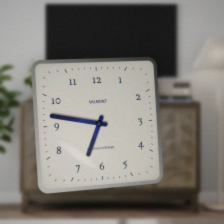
**6:47**
